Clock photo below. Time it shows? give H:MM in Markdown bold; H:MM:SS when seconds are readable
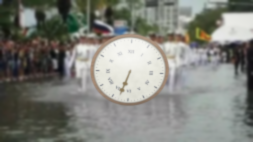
**6:33**
